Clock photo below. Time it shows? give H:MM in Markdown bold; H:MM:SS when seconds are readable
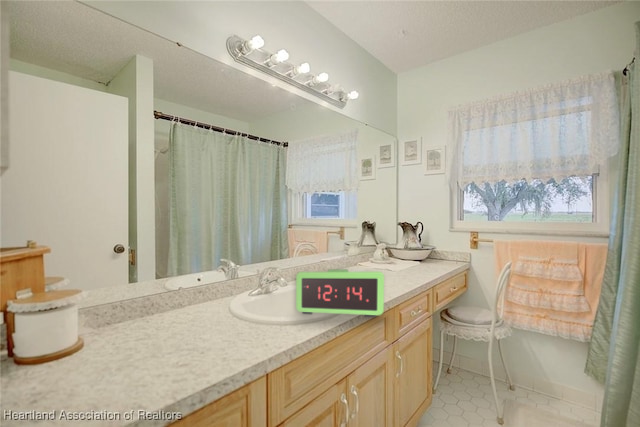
**12:14**
